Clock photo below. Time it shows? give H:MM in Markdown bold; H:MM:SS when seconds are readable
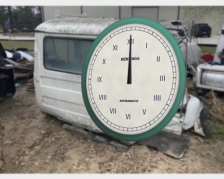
**12:00**
